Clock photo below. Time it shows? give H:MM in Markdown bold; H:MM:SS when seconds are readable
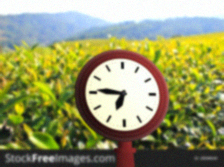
**6:46**
